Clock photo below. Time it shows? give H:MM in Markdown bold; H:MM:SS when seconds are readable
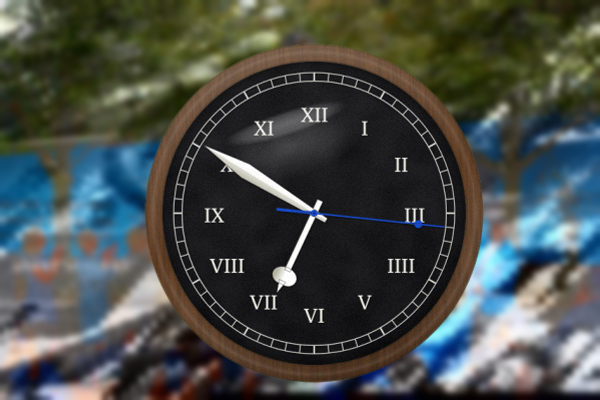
**6:50:16**
